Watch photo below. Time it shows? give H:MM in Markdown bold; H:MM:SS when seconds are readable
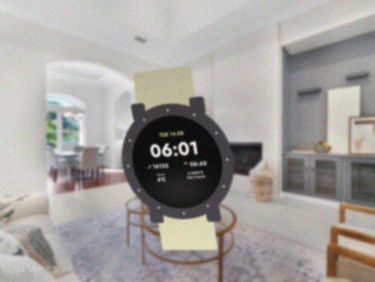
**6:01**
